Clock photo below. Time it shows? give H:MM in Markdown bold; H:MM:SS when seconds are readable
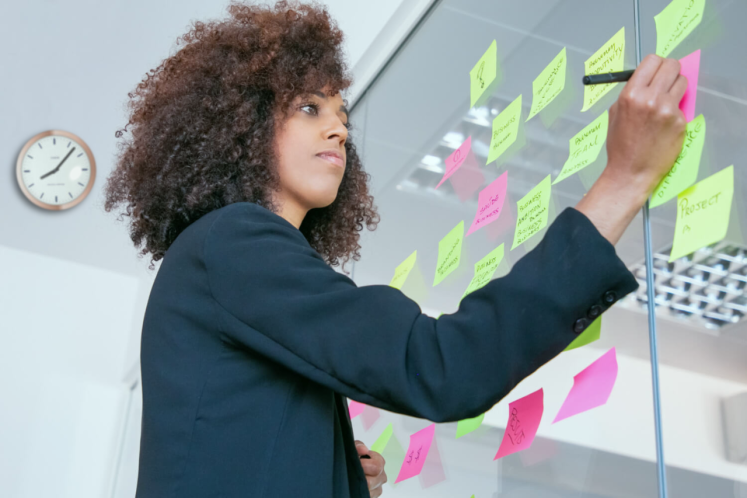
**8:07**
